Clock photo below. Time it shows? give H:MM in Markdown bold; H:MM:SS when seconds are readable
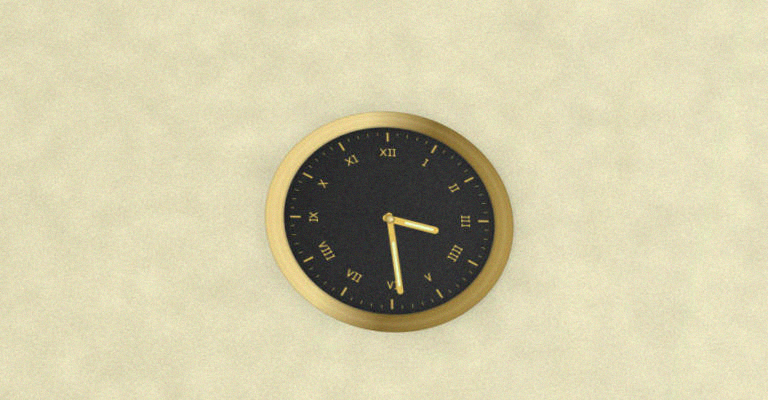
**3:29**
